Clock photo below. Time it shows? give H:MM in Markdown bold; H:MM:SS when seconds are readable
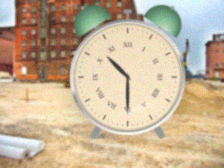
**10:30**
